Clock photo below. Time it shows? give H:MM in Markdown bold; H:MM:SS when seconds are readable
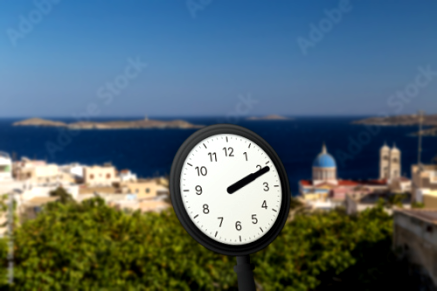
**2:11**
